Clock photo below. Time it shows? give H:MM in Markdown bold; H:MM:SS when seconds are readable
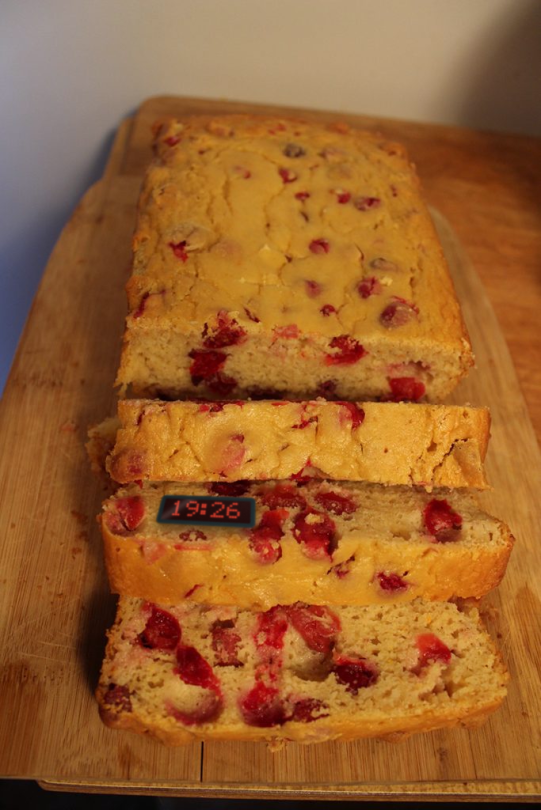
**19:26**
